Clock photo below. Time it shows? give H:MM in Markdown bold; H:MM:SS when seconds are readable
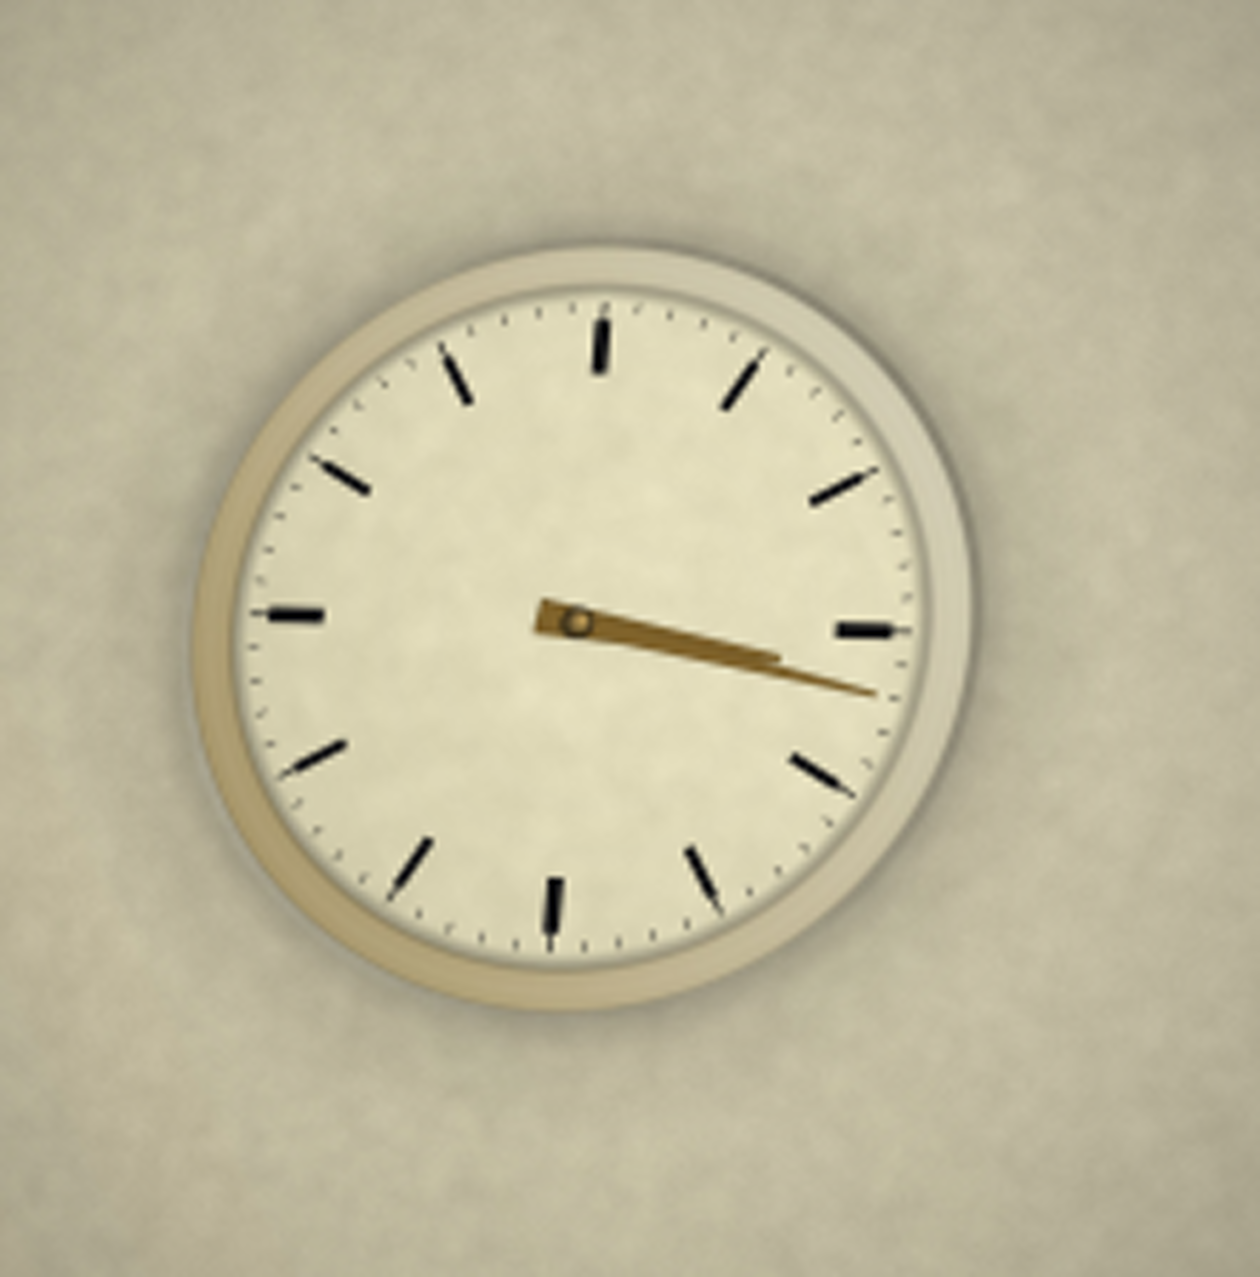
**3:17**
